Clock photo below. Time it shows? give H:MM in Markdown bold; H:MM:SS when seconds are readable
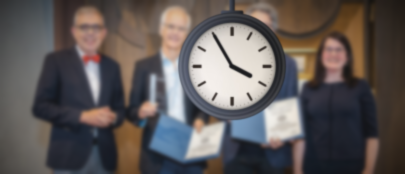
**3:55**
